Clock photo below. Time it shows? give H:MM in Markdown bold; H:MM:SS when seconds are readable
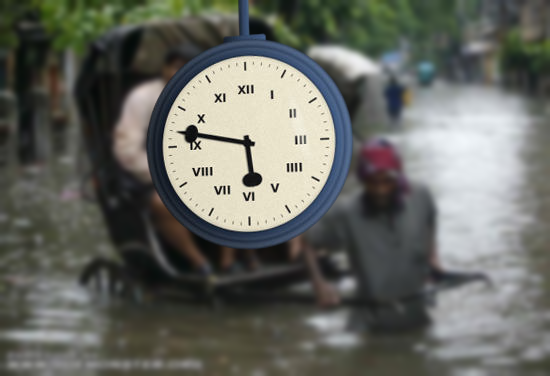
**5:47**
